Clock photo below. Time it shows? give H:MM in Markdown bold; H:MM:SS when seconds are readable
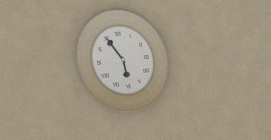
**5:55**
